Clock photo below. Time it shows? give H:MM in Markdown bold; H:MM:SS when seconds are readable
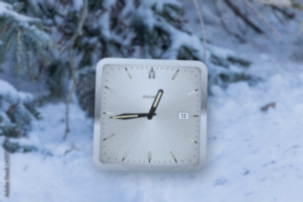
**12:44**
